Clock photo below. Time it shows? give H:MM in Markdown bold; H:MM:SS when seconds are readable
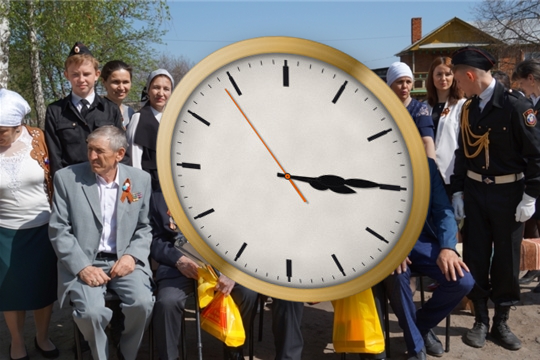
**3:14:54**
